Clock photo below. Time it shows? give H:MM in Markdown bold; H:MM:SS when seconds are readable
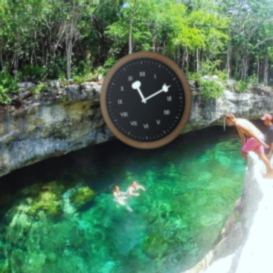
**11:11**
